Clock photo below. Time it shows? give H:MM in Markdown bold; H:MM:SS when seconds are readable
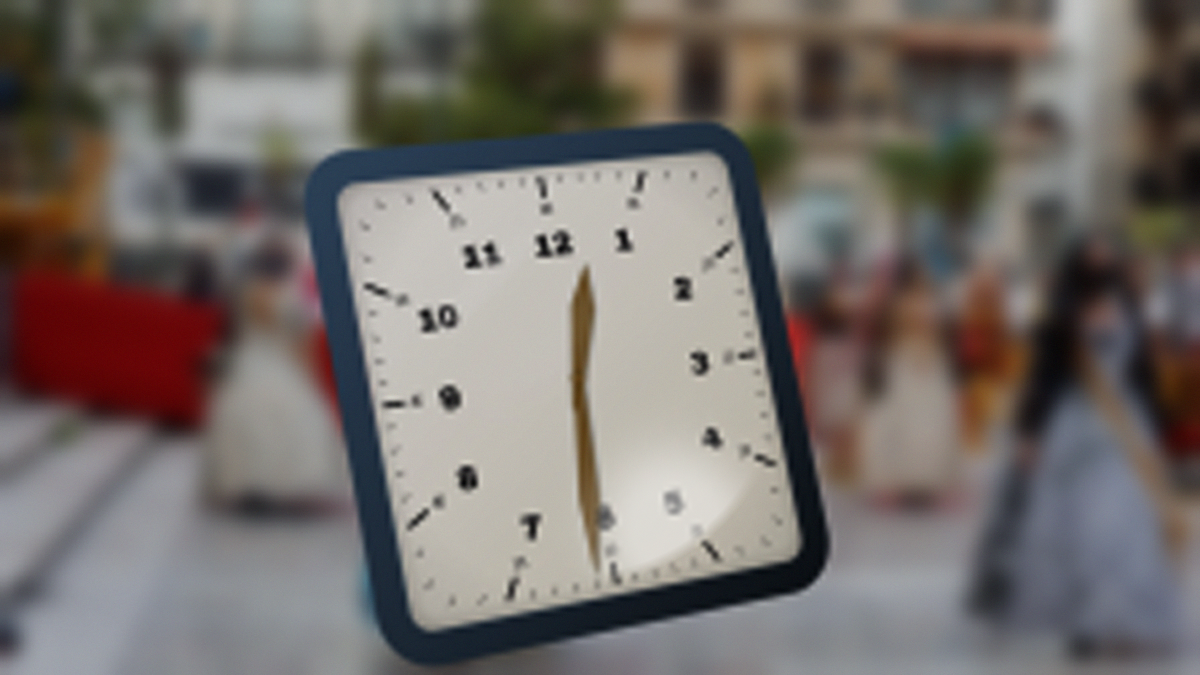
**12:31**
